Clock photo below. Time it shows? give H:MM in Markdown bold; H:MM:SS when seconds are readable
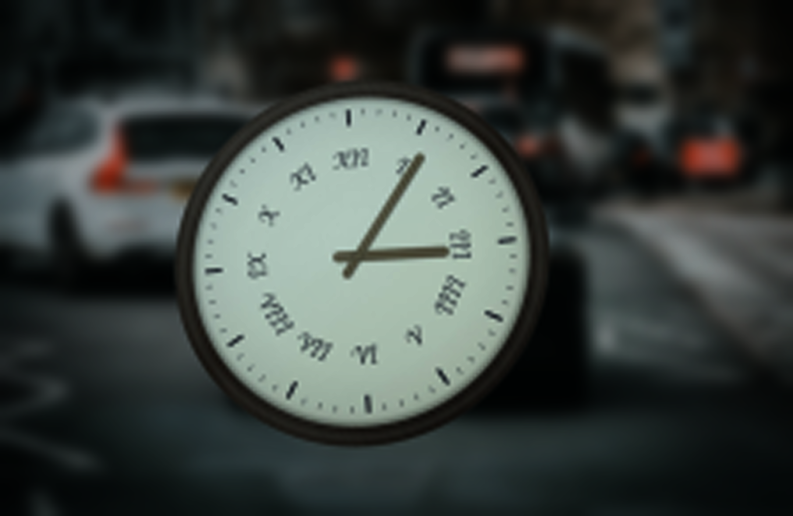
**3:06**
